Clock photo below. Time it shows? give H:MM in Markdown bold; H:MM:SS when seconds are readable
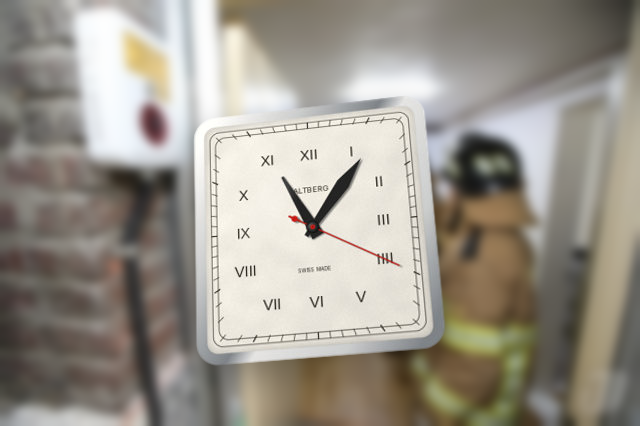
**11:06:20**
